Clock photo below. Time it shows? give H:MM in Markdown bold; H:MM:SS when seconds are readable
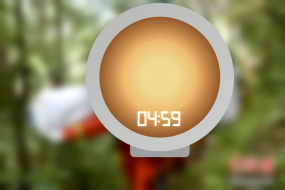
**4:59**
